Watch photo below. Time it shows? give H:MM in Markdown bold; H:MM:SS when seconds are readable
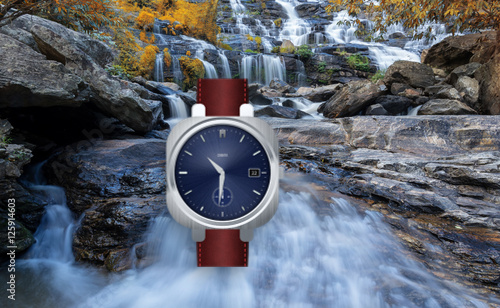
**10:31**
